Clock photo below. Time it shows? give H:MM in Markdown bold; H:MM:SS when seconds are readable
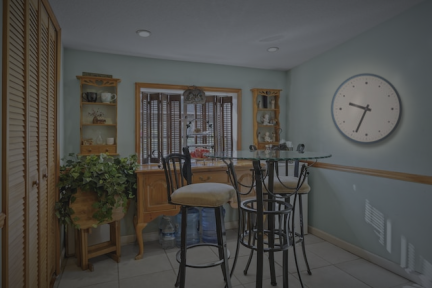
**9:34**
